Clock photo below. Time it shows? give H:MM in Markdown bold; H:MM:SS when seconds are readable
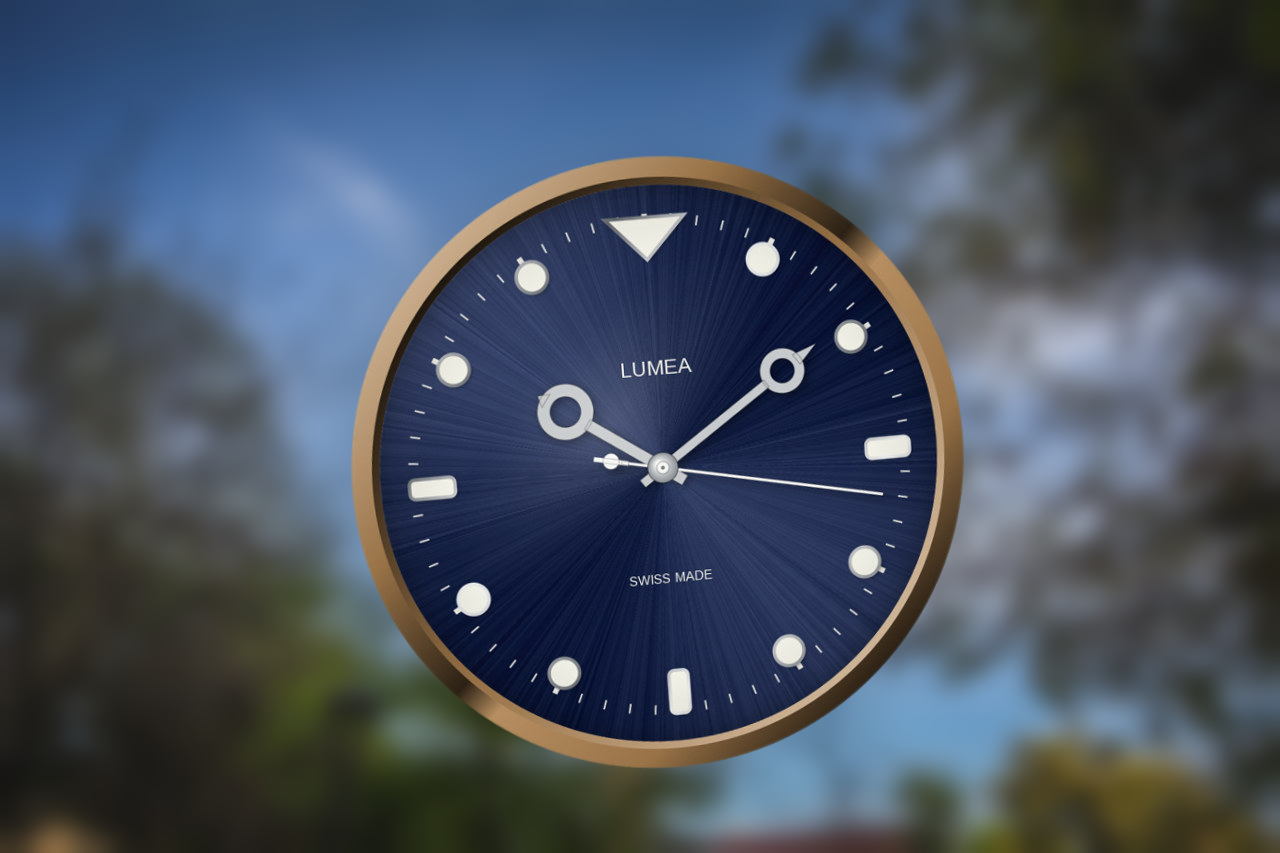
**10:09:17**
